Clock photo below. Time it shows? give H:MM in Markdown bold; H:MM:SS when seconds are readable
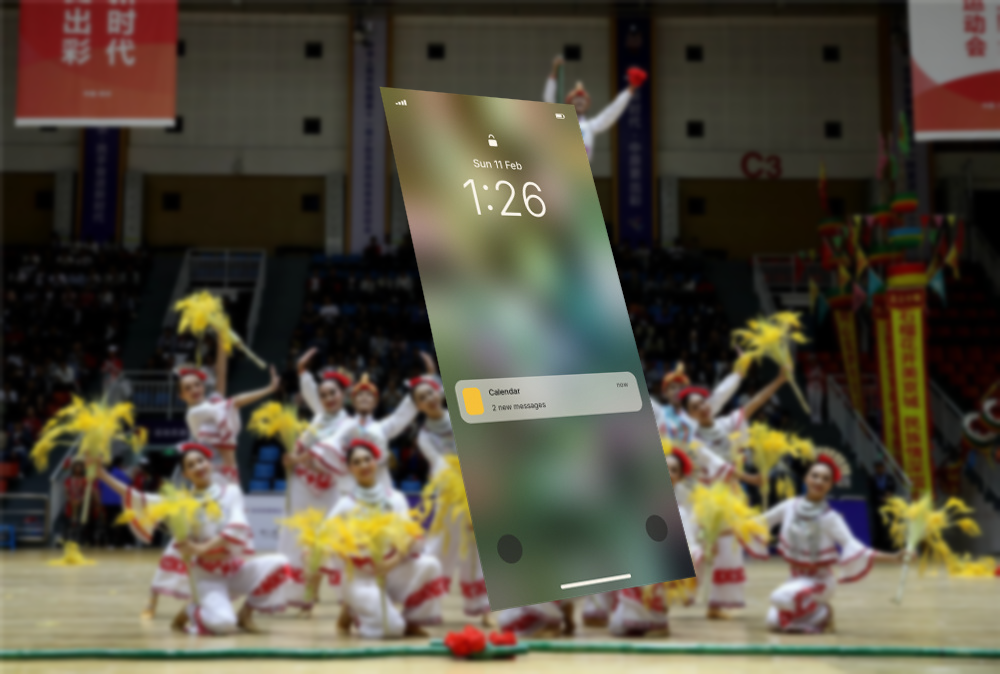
**1:26**
